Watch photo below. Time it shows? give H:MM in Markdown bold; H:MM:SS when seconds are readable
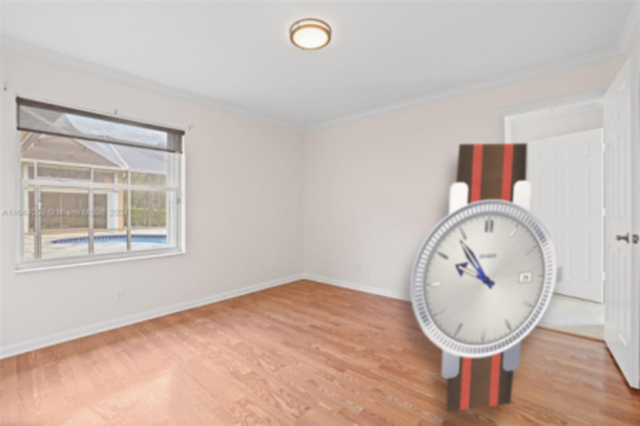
**9:54**
